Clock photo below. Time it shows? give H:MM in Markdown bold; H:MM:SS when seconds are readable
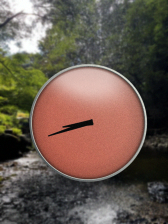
**8:42**
